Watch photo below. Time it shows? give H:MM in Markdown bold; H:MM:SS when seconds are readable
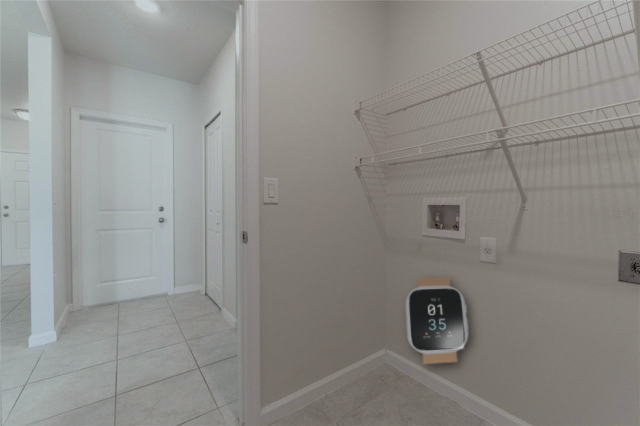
**1:35**
